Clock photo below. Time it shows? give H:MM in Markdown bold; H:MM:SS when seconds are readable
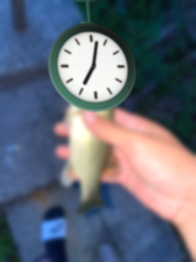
**7:02**
